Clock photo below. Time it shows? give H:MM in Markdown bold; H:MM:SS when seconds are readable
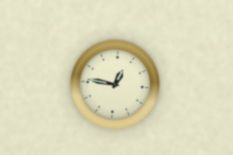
**12:46**
